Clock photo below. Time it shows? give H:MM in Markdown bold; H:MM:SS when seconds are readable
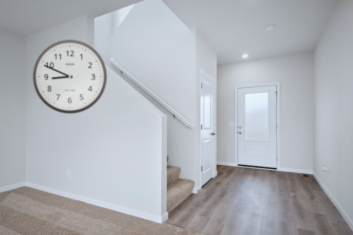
**8:49**
